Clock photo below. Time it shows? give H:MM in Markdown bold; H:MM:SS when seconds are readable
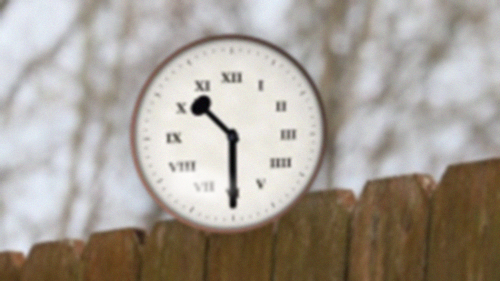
**10:30**
